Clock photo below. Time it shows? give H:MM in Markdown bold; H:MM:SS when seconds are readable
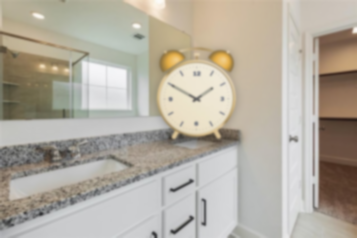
**1:50**
